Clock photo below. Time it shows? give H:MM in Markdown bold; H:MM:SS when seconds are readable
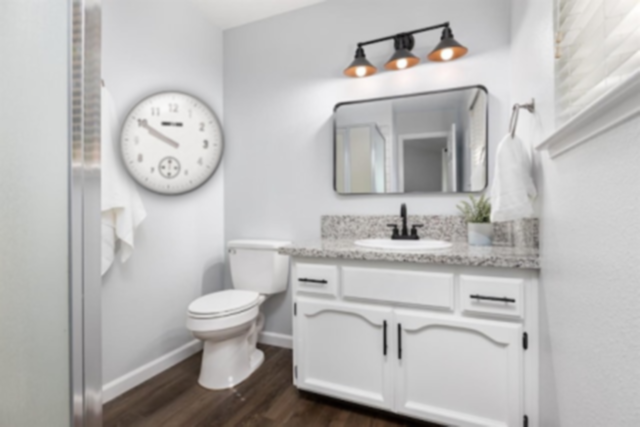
**9:50**
